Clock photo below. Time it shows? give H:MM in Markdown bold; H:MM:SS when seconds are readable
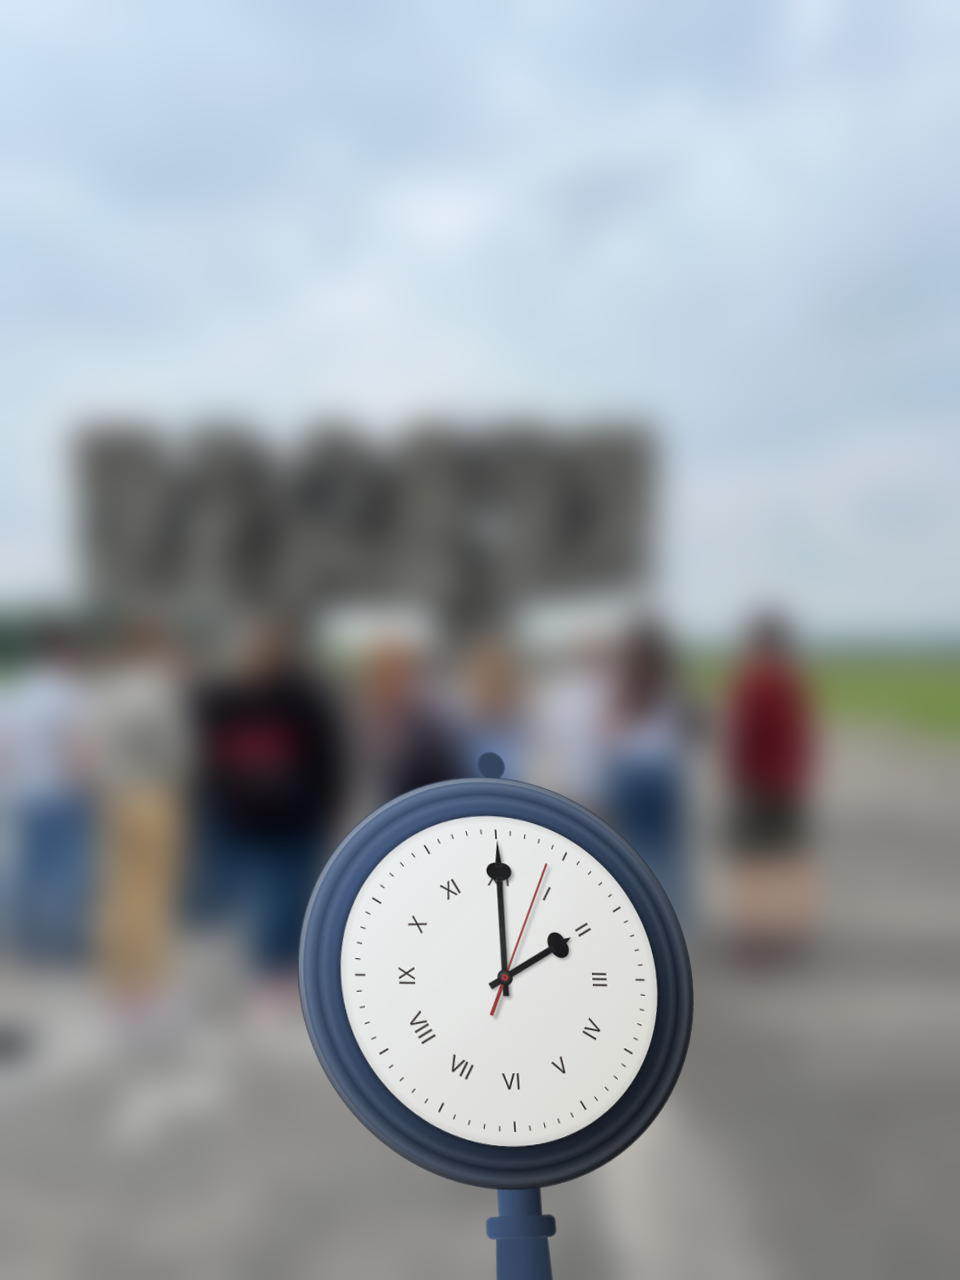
**2:00:04**
